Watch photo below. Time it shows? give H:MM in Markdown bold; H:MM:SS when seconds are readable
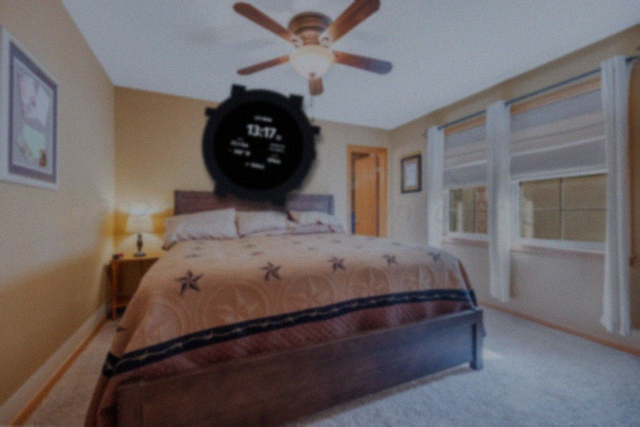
**13:17**
